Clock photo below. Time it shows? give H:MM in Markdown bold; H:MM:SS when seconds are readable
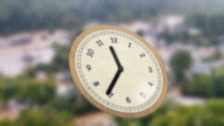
**11:36**
